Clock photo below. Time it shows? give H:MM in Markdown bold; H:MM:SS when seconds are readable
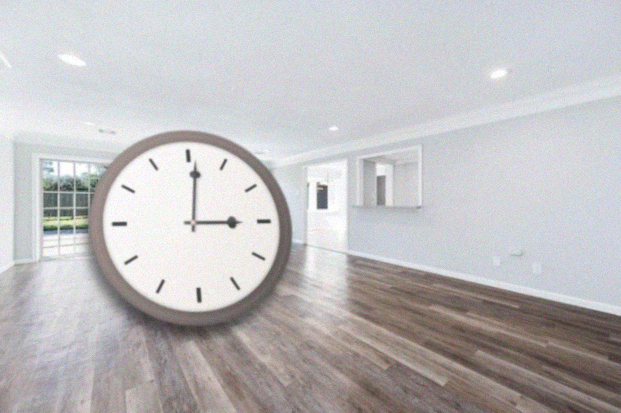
**3:01**
